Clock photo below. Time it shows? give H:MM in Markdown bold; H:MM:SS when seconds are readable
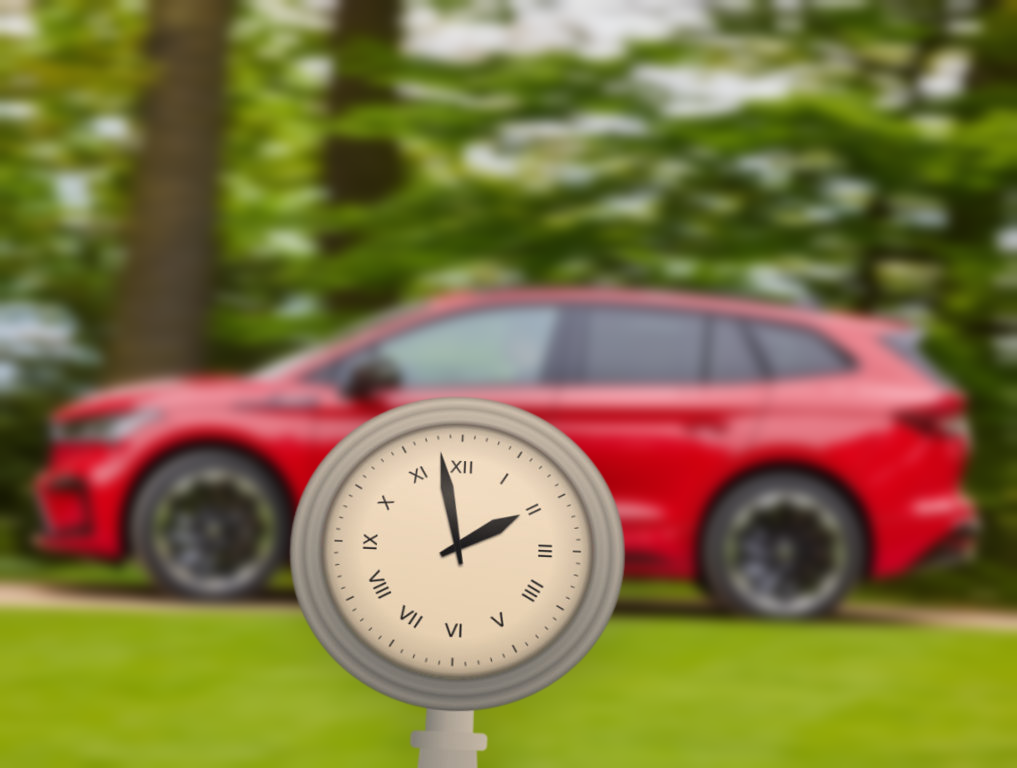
**1:58**
